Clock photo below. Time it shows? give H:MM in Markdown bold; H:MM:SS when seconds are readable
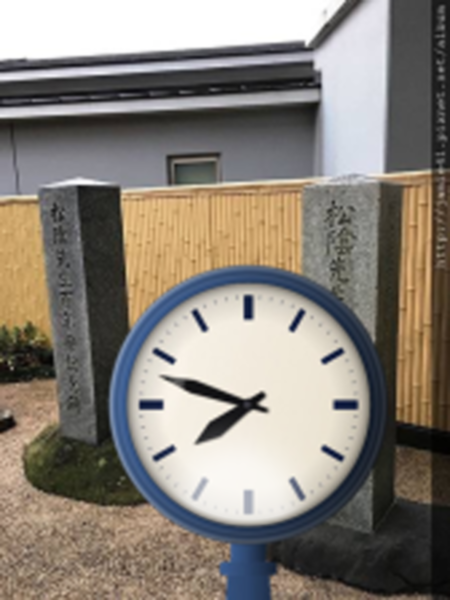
**7:48**
